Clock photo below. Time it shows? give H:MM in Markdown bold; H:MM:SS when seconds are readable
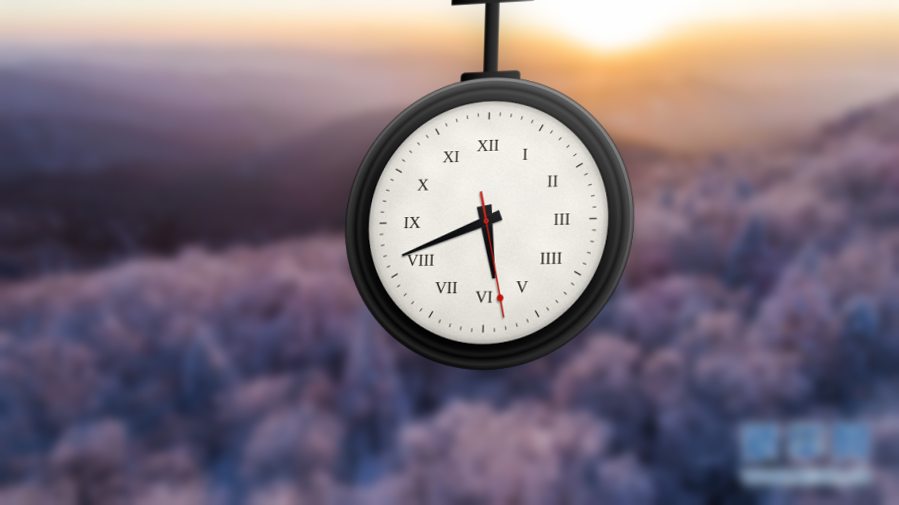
**5:41:28**
